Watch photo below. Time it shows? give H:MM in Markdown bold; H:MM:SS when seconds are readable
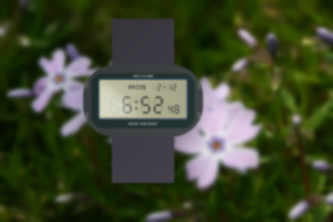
**6:52**
